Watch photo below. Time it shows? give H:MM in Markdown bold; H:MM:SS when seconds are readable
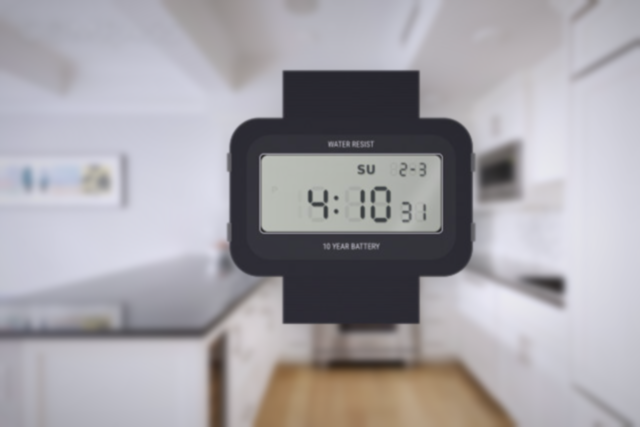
**4:10:31**
